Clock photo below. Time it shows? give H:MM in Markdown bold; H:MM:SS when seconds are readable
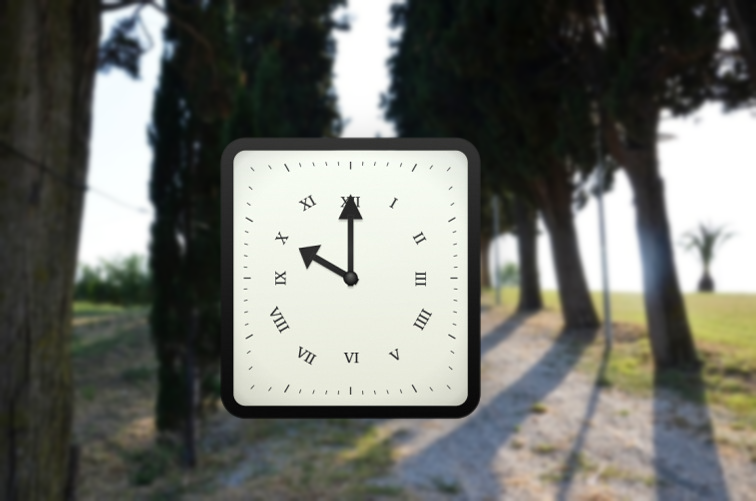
**10:00**
